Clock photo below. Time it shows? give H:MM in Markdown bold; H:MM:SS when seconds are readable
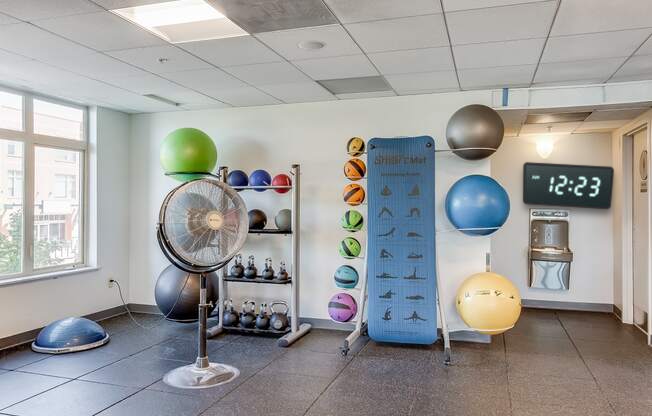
**12:23**
